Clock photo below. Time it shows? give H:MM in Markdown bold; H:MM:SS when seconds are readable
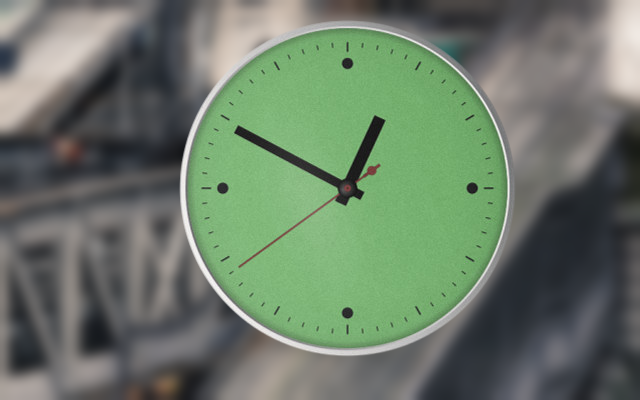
**12:49:39**
